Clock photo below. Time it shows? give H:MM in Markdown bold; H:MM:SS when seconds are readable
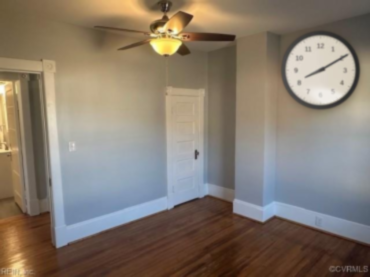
**8:10**
